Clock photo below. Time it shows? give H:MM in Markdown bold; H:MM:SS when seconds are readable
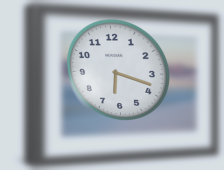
**6:18**
